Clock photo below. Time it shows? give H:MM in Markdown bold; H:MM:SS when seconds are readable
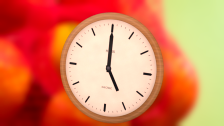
**5:00**
